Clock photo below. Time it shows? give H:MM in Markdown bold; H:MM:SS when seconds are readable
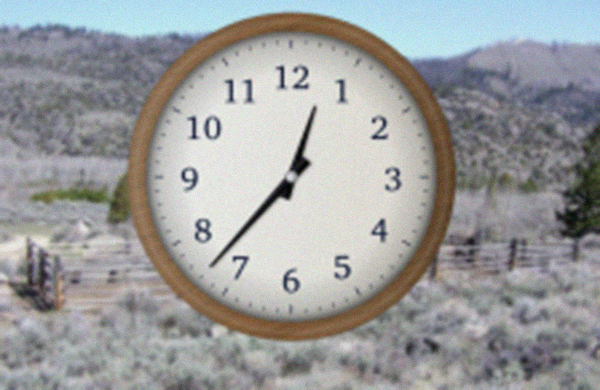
**12:37**
